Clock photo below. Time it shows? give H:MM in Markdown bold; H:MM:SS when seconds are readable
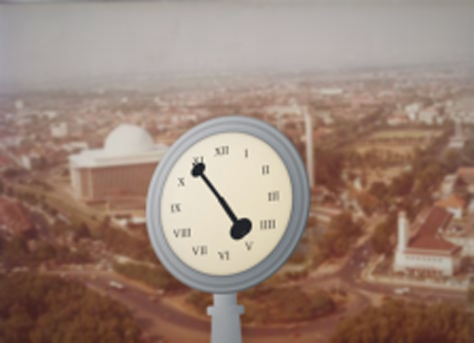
**4:54**
